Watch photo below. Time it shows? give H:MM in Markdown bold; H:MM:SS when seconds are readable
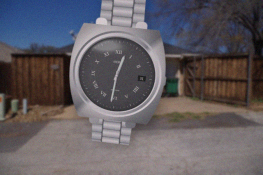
**12:31**
